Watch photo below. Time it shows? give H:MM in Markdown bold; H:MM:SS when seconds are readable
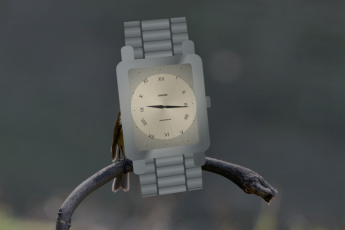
**9:16**
